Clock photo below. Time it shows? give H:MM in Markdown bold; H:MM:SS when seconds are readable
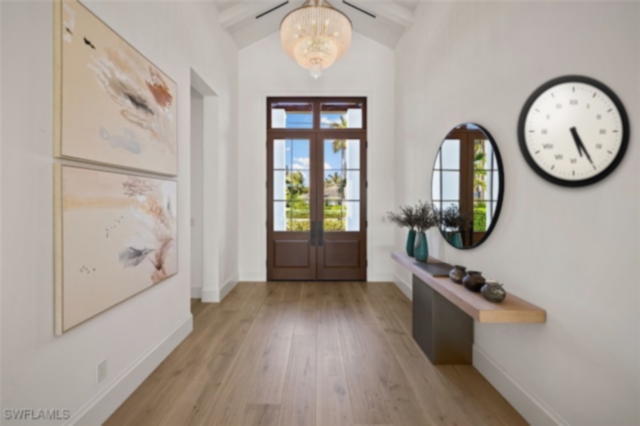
**5:25**
